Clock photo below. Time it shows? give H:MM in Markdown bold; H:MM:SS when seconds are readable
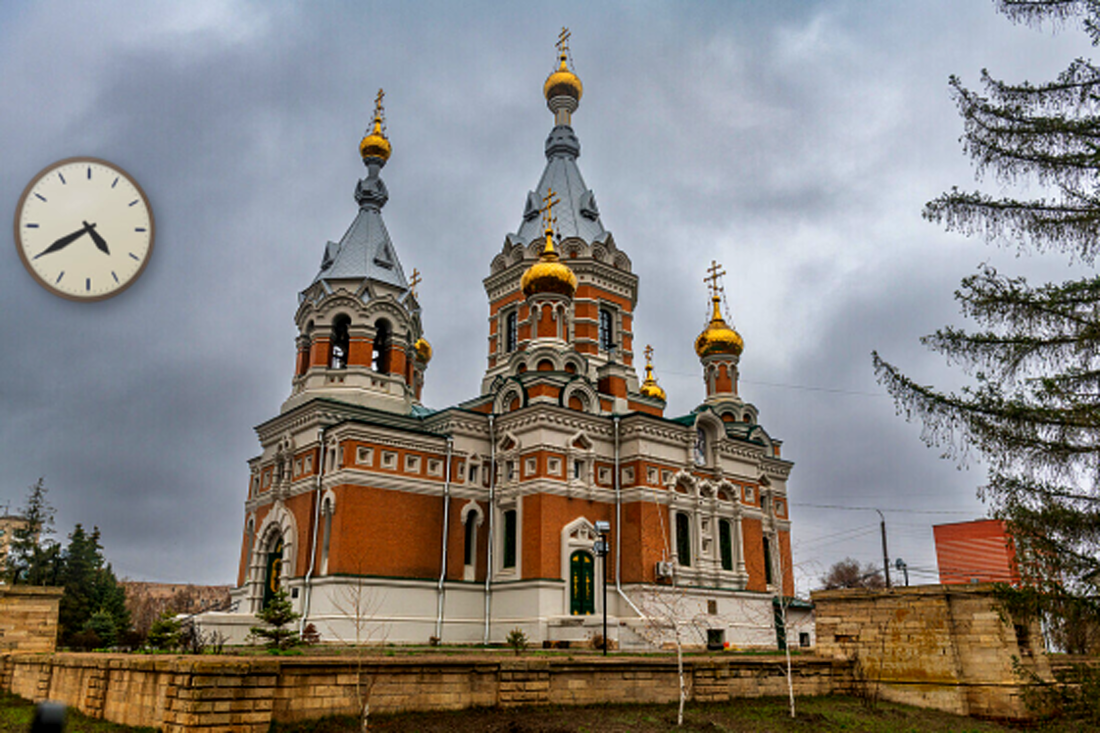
**4:40**
